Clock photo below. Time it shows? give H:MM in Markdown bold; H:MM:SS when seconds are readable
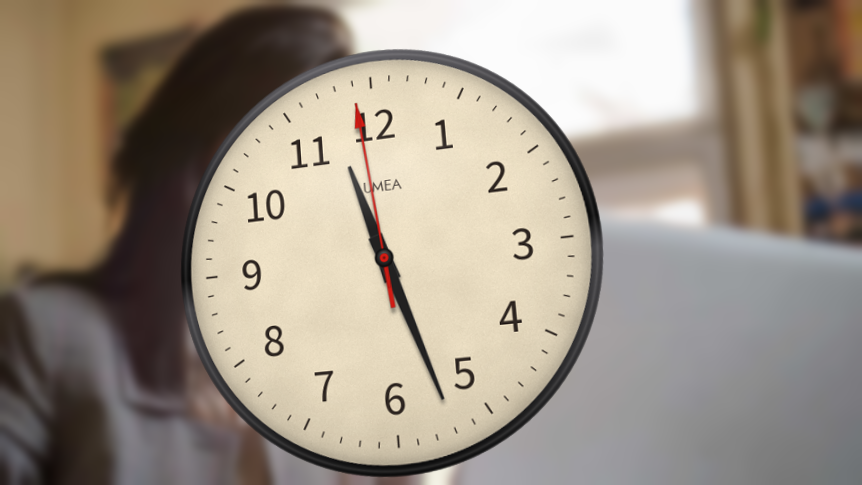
**11:26:59**
